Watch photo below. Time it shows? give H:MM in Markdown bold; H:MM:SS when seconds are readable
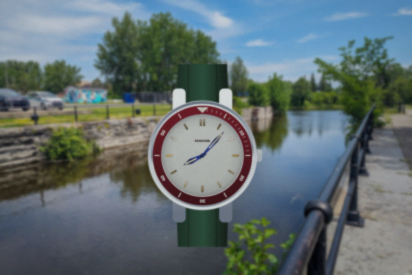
**8:07**
